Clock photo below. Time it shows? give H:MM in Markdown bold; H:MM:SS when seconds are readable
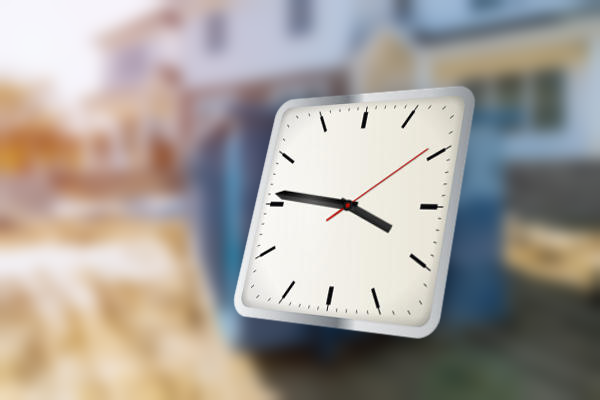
**3:46:09**
